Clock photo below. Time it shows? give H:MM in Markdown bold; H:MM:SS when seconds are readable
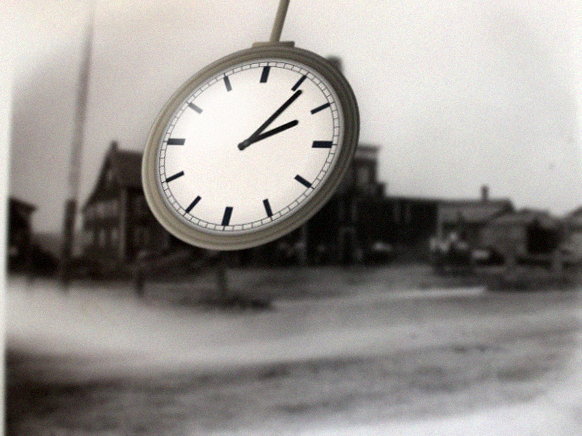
**2:06**
